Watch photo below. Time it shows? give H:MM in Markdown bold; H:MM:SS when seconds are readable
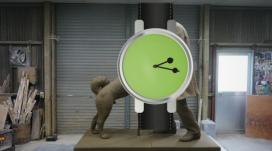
**2:17**
